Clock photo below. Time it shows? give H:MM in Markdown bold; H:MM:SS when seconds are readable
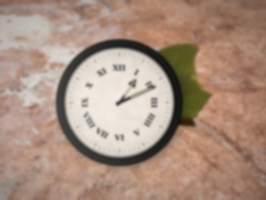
**1:11**
